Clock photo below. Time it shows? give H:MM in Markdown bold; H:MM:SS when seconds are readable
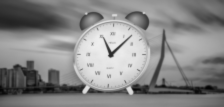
**11:07**
